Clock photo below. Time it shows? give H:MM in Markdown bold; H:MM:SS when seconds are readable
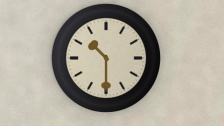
**10:30**
